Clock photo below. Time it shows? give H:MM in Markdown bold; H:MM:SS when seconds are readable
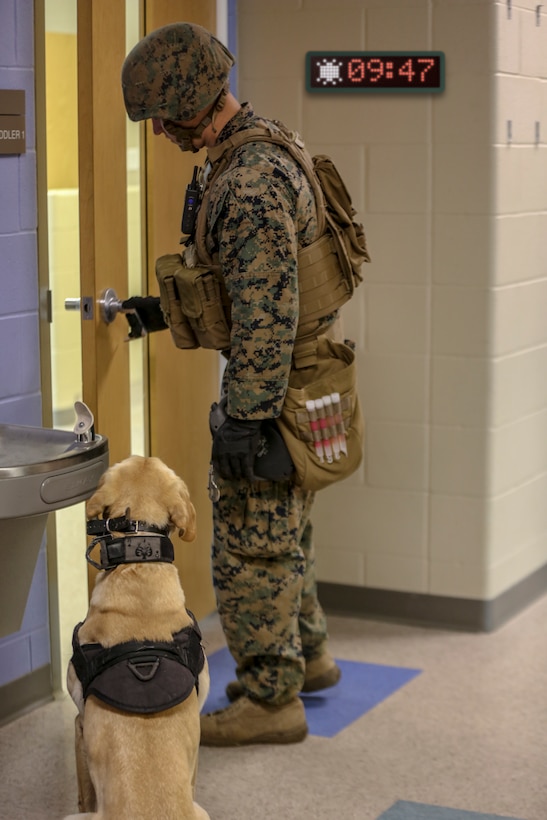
**9:47**
